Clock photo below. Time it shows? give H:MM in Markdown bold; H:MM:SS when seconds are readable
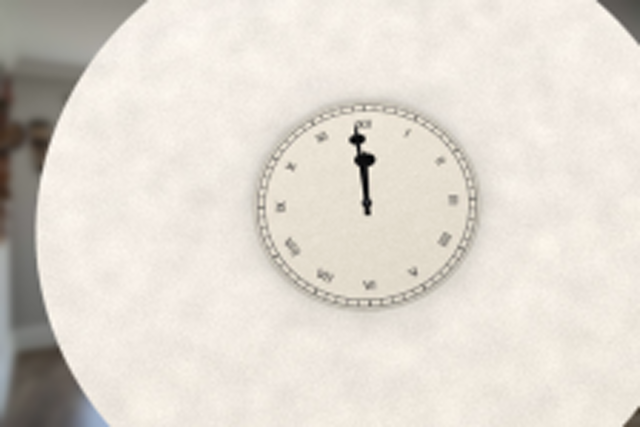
**11:59**
